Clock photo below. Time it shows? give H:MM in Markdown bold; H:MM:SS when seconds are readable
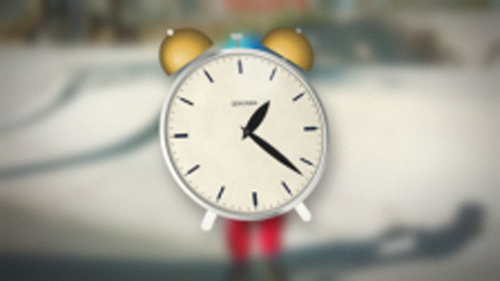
**1:22**
